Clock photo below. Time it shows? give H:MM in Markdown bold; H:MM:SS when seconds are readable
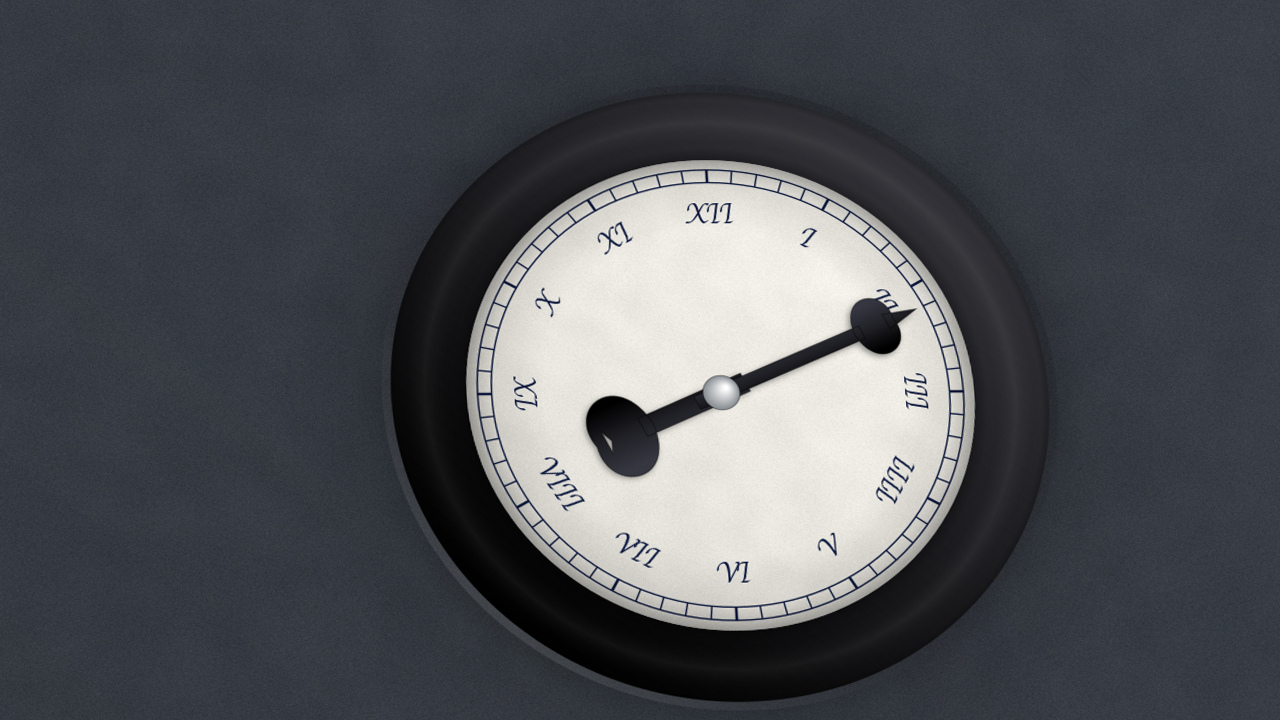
**8:11**
